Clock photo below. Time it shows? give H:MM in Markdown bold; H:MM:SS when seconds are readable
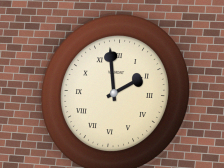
**1:58**
